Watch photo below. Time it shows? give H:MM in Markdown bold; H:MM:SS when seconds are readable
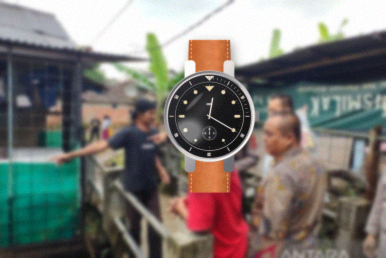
**12:20**
